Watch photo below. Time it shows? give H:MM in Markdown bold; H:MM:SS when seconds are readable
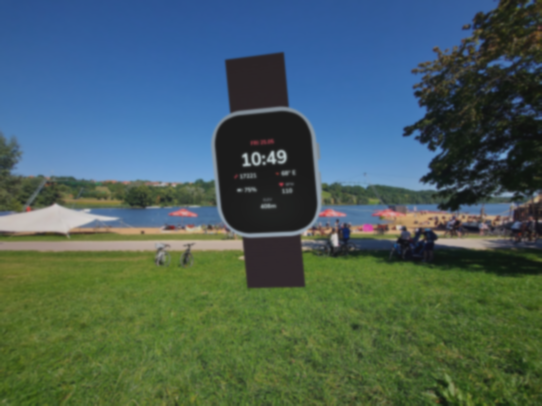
**10:49**
